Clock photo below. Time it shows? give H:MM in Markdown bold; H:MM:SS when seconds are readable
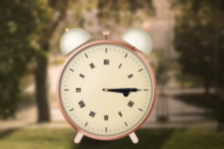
**3:15**
